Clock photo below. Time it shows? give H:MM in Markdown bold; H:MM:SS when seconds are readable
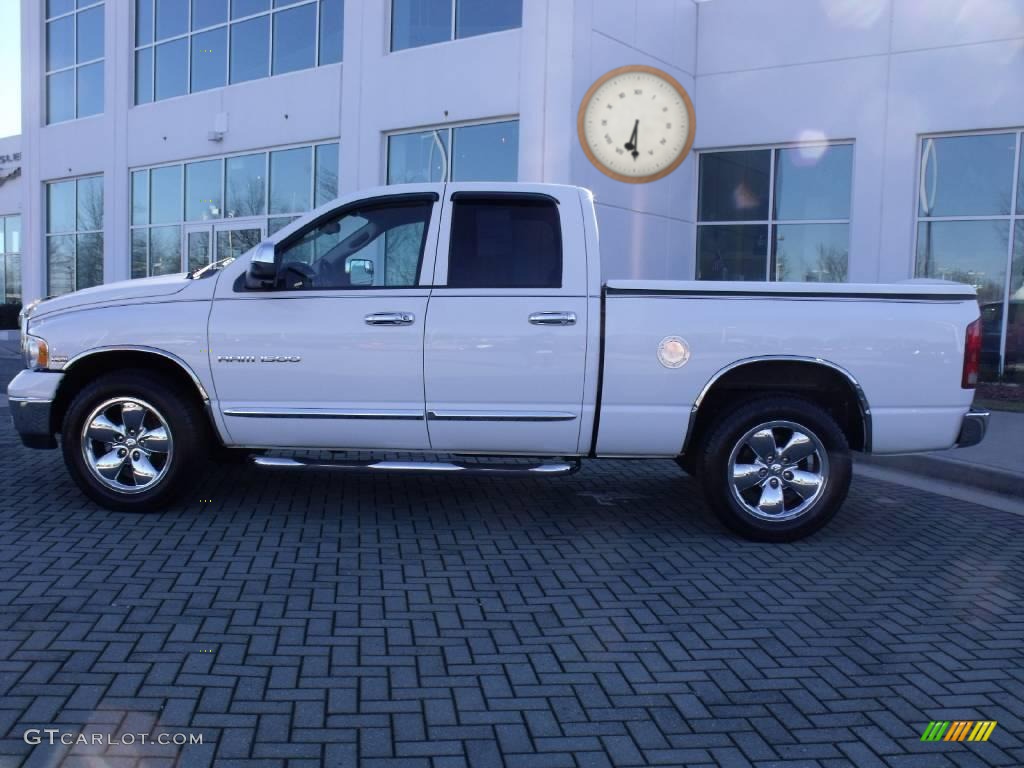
**6:30**
